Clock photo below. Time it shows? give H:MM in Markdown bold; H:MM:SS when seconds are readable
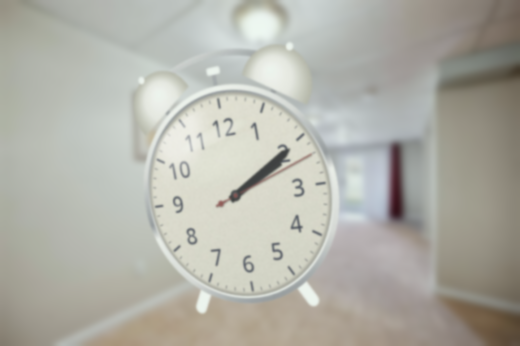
**2:10:12**
